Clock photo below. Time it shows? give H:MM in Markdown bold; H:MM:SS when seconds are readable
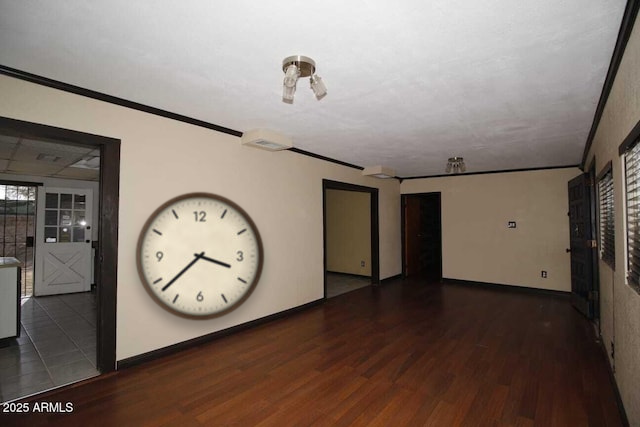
**3:38**
